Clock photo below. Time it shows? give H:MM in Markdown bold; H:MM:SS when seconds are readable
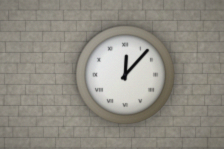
**12:07**
